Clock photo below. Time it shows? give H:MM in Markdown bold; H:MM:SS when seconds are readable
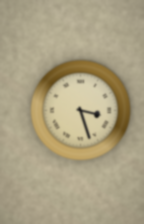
**3:27**
